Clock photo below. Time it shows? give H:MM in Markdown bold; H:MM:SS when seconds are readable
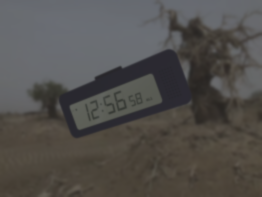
**12:56**
